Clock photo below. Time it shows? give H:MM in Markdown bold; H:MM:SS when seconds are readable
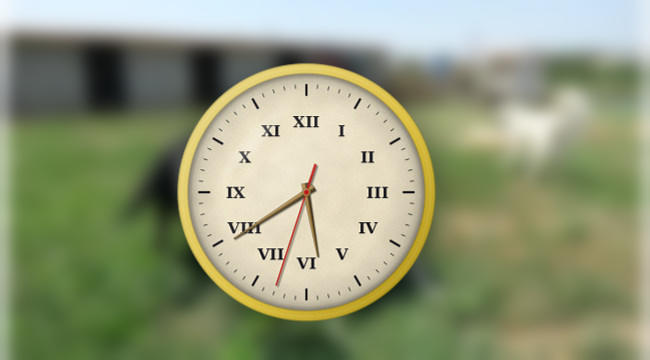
**5:39:33**
